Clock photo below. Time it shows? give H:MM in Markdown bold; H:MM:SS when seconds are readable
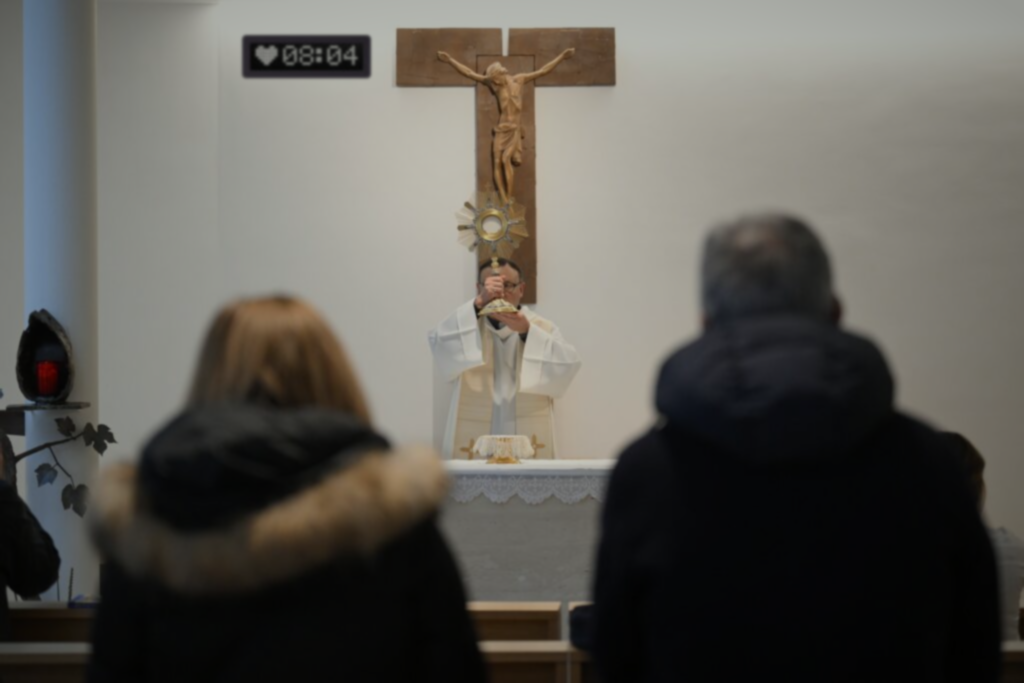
**8:04**
